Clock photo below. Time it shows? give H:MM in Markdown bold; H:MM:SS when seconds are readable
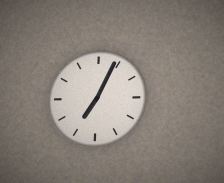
**7:04**
